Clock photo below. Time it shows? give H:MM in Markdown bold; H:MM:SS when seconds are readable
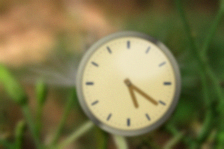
**5:21**
